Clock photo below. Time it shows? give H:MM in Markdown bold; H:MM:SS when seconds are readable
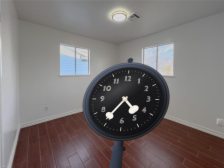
**4:36**
